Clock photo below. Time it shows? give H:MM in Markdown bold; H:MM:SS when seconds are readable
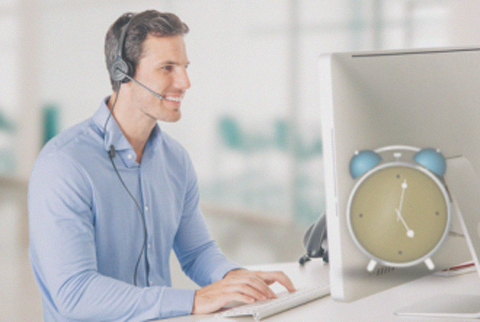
**5:02**
